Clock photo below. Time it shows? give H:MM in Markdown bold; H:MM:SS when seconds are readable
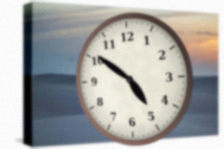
**4:51**
